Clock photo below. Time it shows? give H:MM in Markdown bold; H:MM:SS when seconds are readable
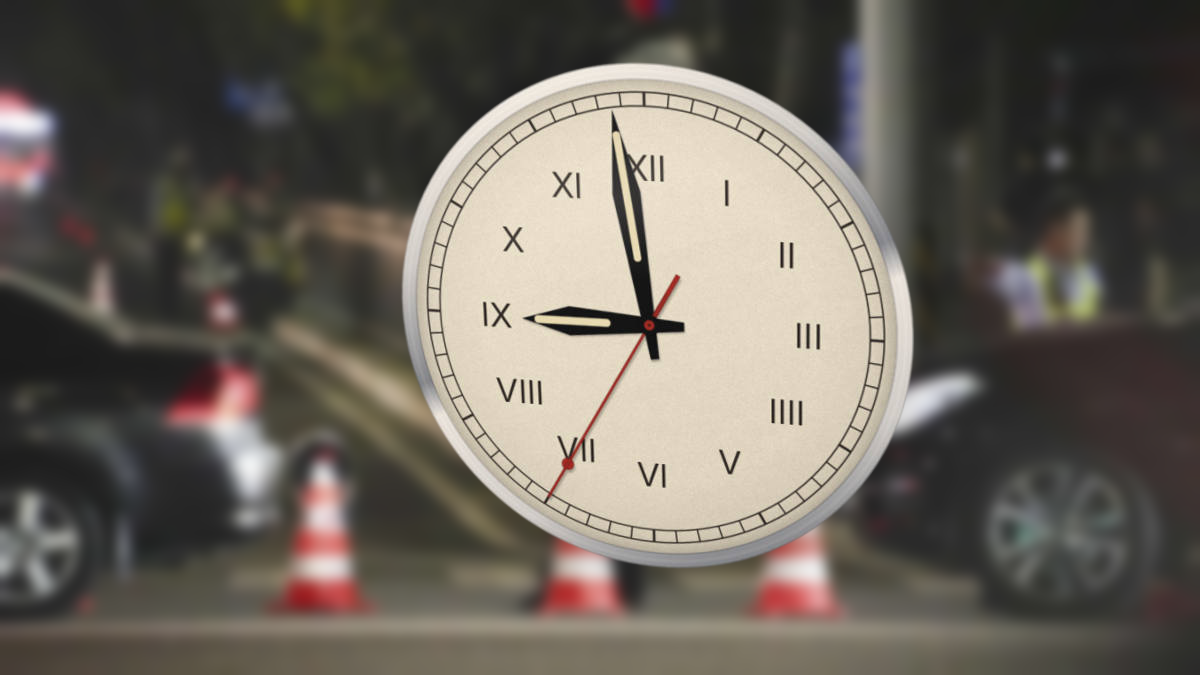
**8:58:35**
